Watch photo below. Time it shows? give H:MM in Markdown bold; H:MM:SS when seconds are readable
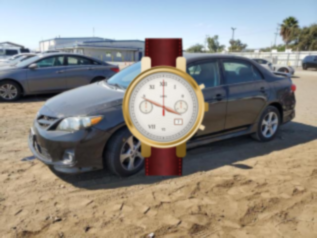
**3:49**
